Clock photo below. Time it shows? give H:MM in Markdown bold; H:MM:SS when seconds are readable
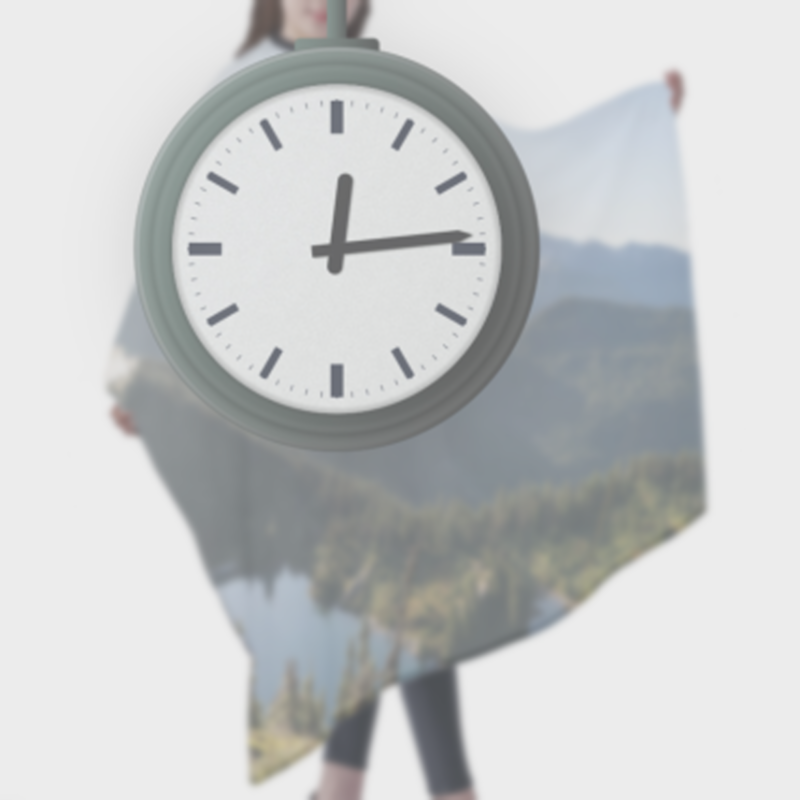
**12:14**
